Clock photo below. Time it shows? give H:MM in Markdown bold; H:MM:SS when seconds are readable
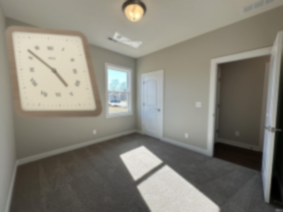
**4:52**
